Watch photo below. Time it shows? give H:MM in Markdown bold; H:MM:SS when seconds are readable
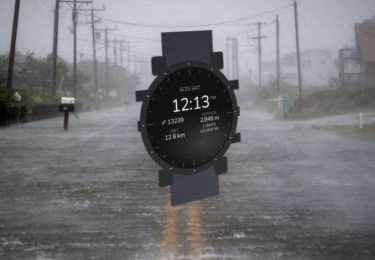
**12:13**
